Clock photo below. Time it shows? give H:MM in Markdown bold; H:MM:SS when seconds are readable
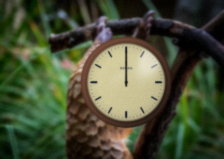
**12:00**
